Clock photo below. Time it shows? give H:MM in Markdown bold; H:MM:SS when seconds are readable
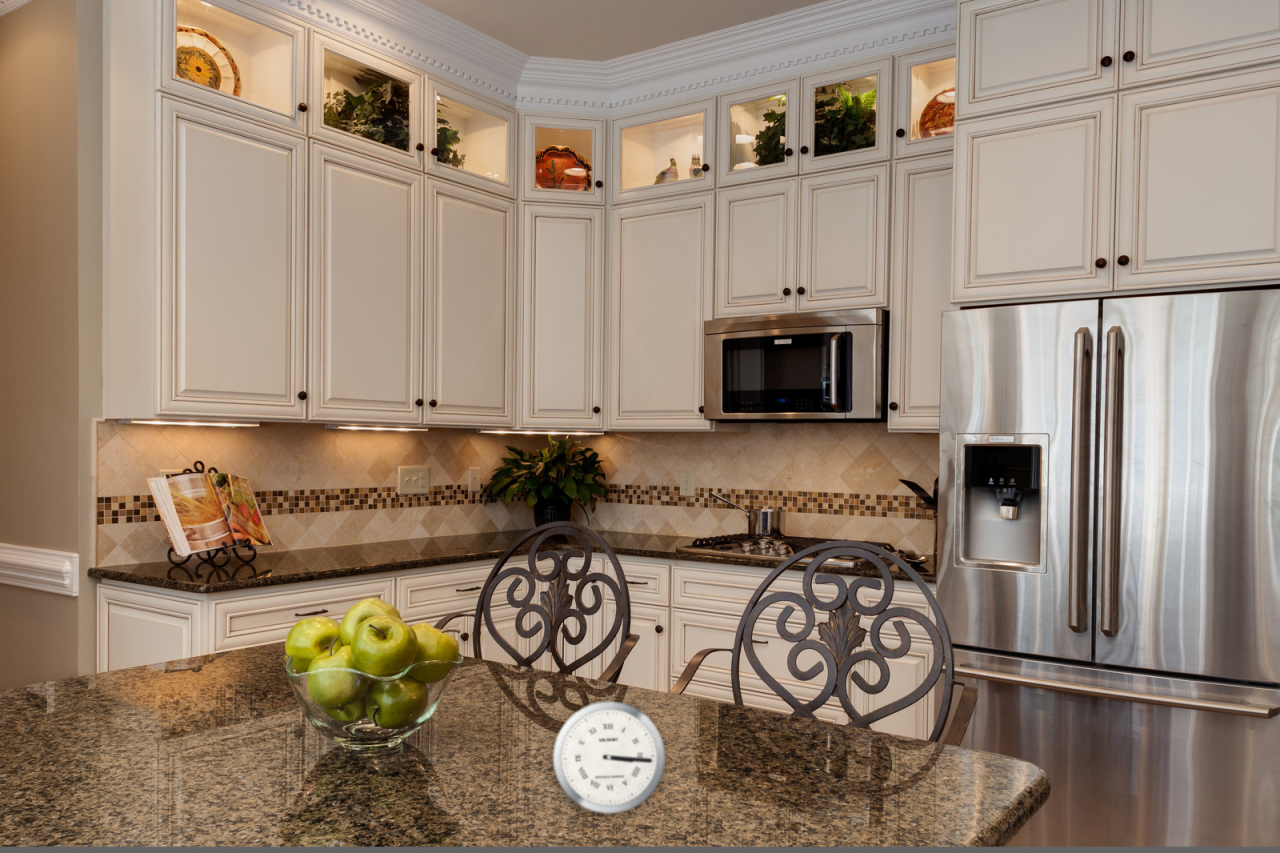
**3:16**
